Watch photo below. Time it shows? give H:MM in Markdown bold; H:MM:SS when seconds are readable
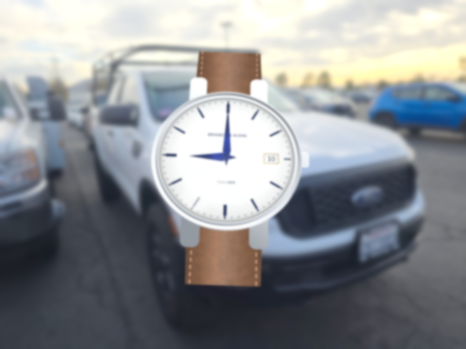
**9:00**
